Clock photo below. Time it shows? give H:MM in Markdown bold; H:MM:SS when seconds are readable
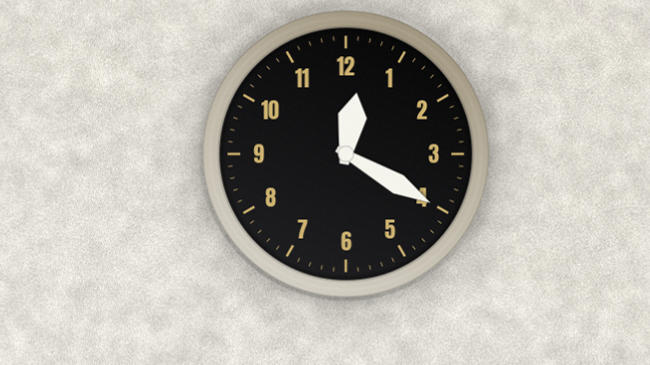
**12:20**
